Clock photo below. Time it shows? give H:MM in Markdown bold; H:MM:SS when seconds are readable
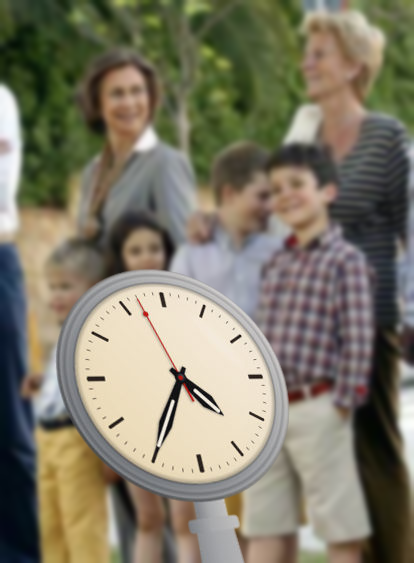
**4:34:57**
